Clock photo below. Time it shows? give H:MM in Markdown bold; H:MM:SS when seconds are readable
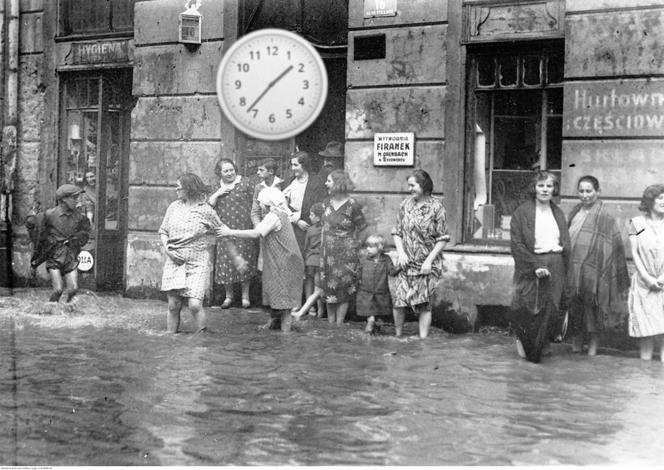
**1:37**
